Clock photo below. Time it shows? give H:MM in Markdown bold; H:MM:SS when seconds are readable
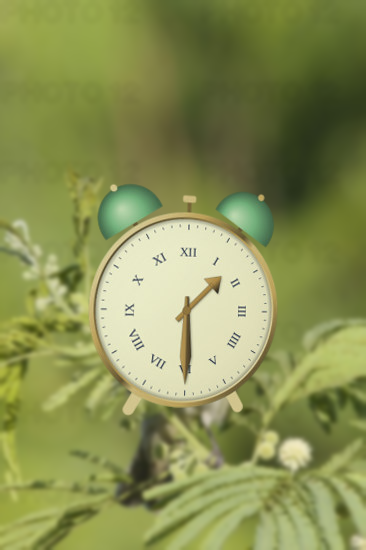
**1:30**
